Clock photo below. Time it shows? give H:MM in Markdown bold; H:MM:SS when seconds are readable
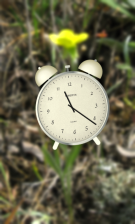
**11:22**
